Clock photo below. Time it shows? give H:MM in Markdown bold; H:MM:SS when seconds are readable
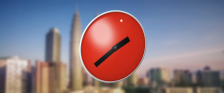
**1:37**
